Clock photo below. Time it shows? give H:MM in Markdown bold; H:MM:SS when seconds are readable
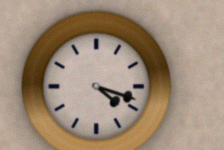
**4:18**
